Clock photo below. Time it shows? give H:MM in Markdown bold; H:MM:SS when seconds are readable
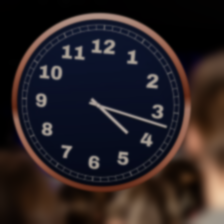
**4:17**
